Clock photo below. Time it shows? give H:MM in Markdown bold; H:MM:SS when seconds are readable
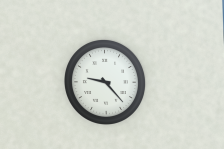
**9:23**
